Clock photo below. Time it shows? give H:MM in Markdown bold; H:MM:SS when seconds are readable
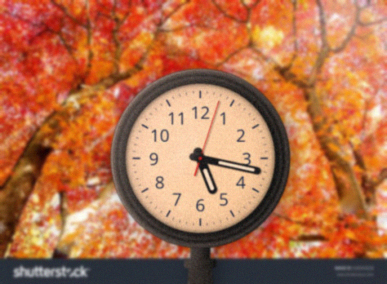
**5:17:03**
